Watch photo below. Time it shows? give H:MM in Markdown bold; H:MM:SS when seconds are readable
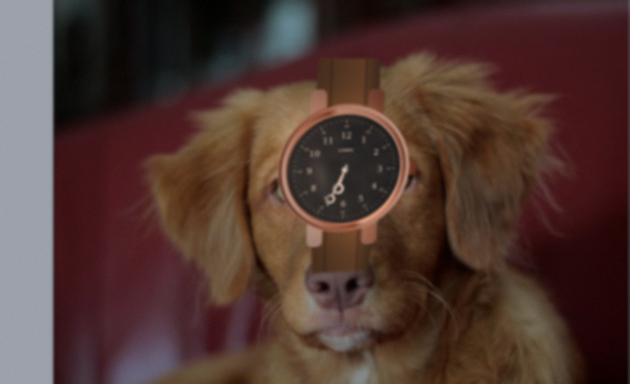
**6:34**
